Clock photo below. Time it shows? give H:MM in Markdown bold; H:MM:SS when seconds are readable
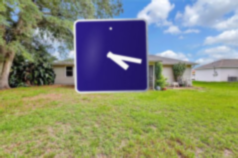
**4:17**
